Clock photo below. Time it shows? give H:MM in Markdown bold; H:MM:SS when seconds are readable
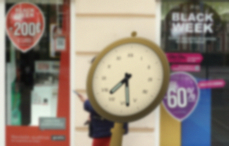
**7:28**
